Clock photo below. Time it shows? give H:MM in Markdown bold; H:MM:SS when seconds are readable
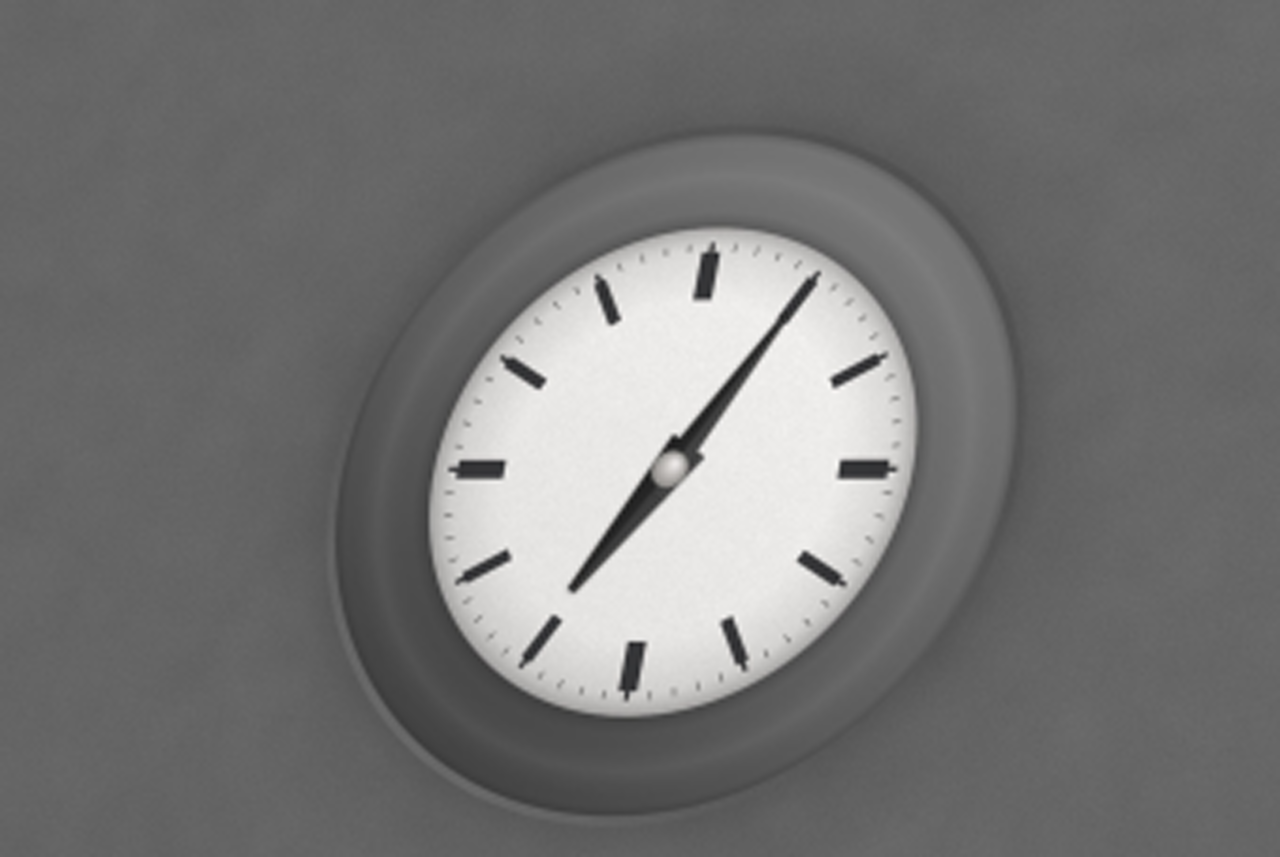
**7:05**
